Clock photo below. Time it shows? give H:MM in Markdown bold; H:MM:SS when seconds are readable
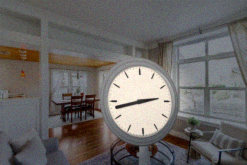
**2:43**
